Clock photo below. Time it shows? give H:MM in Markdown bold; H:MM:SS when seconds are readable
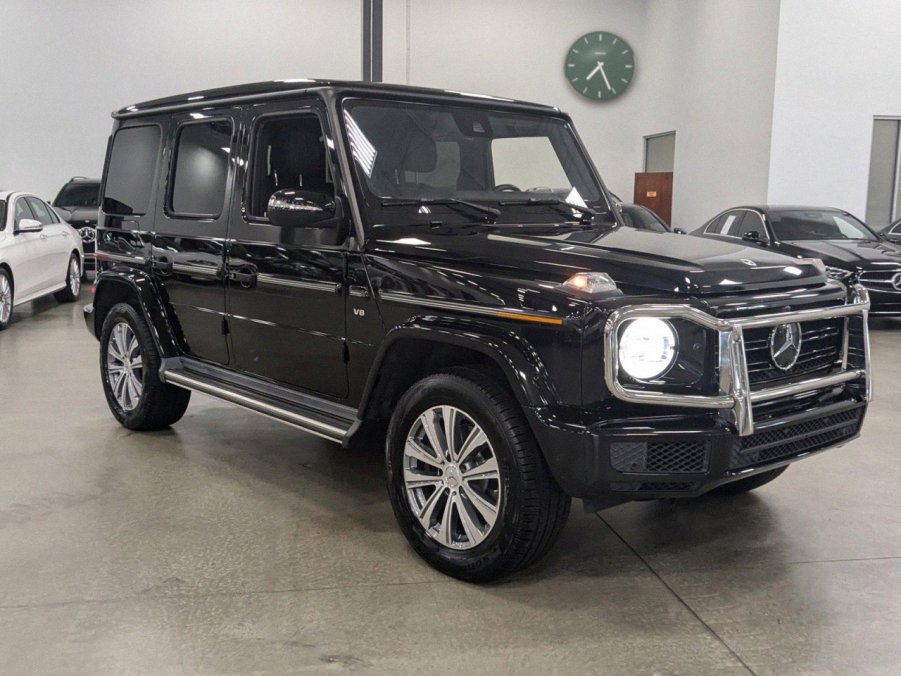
**7:26**
